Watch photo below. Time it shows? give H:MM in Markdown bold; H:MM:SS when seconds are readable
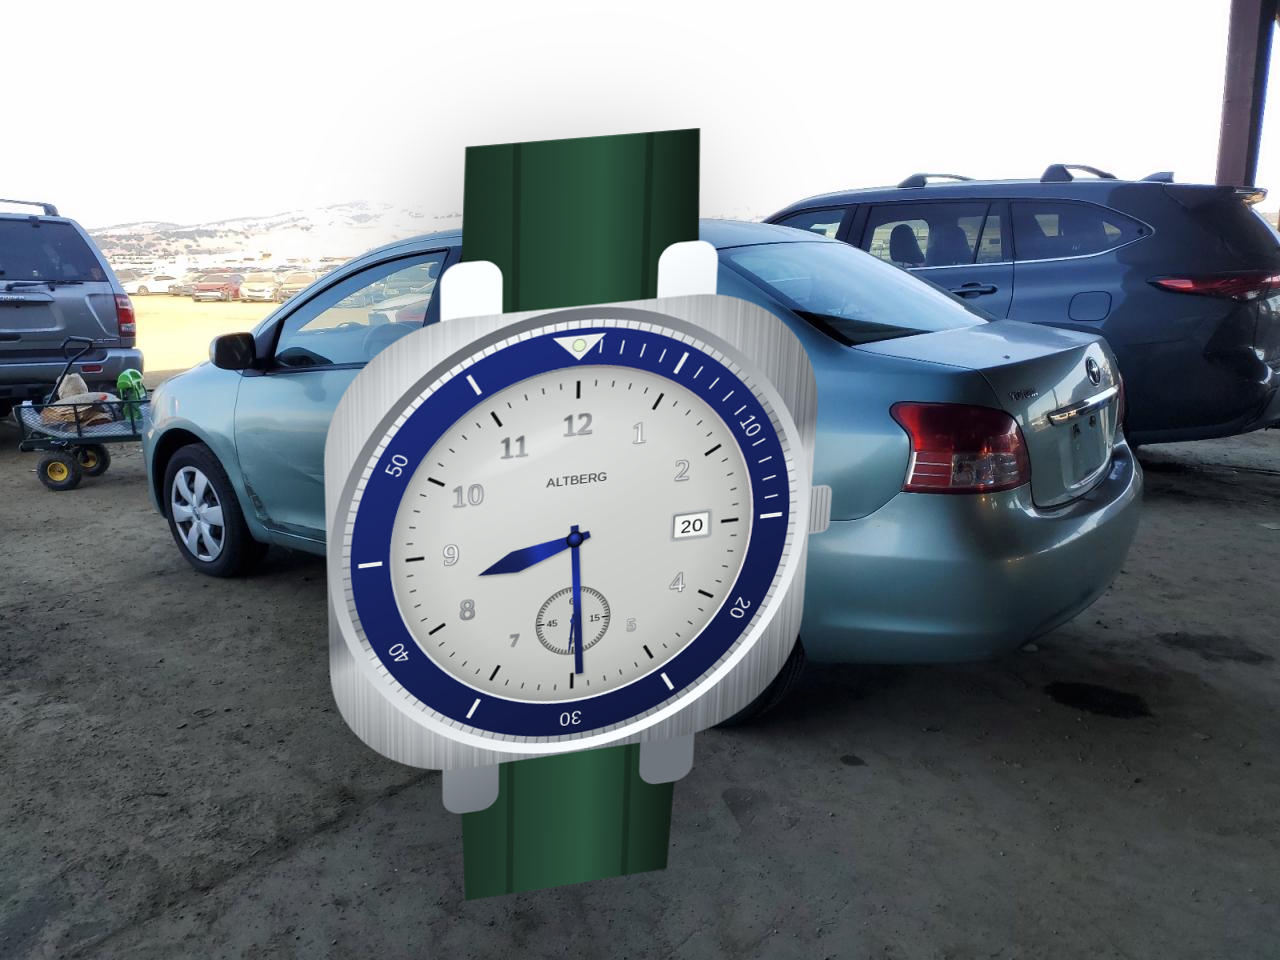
**8:29:31**
